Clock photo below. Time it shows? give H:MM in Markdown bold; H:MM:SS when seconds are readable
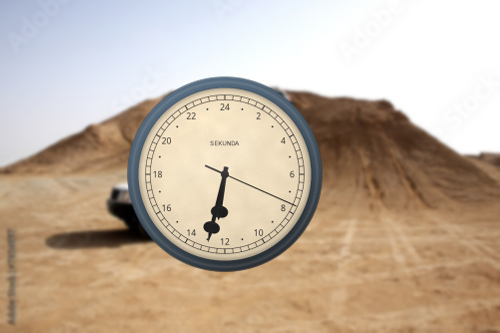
**12:32:19**
